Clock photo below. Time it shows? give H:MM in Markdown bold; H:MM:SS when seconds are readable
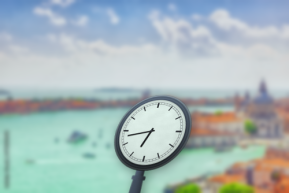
**6:43**
